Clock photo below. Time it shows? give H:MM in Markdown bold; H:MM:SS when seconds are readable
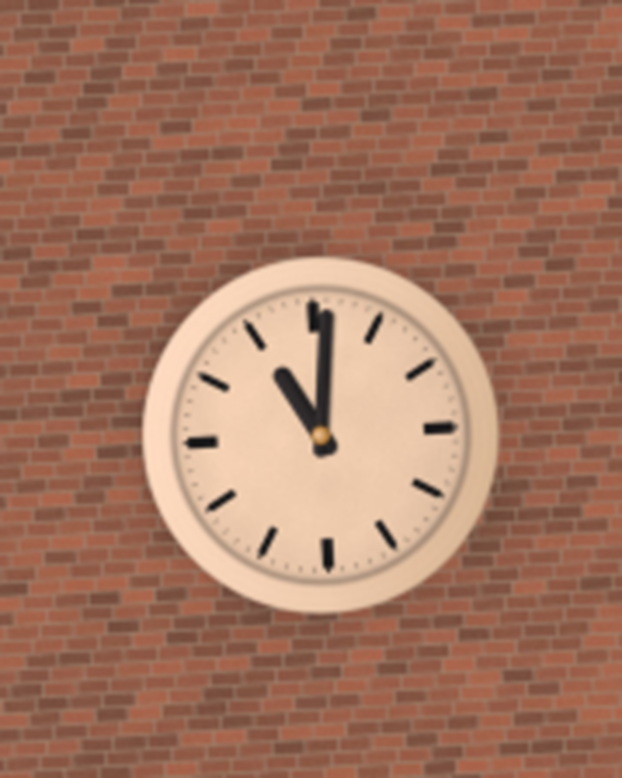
**11:01**
